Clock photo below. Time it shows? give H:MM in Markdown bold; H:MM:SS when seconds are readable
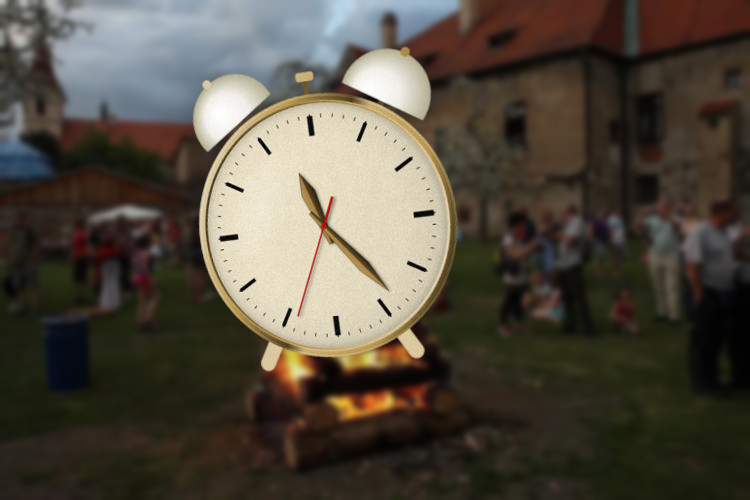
**11:23:34**
